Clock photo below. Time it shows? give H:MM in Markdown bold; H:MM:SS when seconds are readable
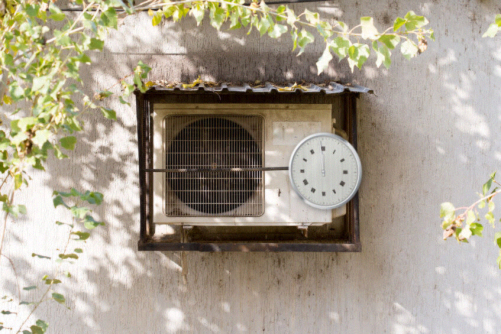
**11:59**
